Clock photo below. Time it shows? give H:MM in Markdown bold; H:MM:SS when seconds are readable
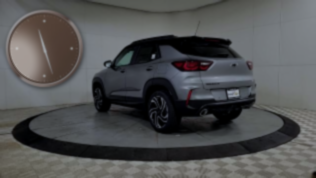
**11:27**
